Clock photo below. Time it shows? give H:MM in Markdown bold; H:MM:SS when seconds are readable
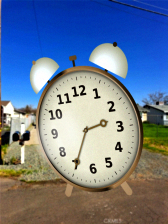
**2:35**
